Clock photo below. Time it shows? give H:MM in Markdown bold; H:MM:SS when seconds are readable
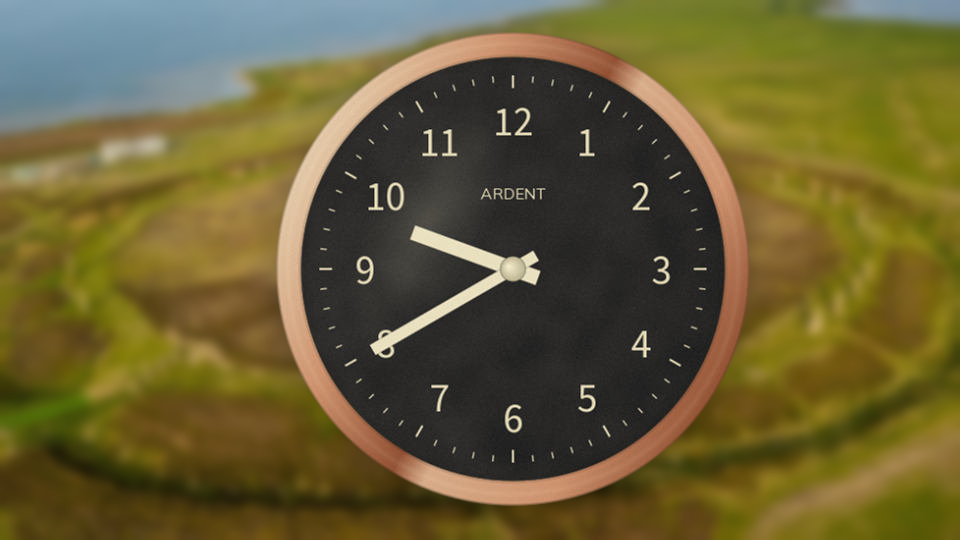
**9:40**
